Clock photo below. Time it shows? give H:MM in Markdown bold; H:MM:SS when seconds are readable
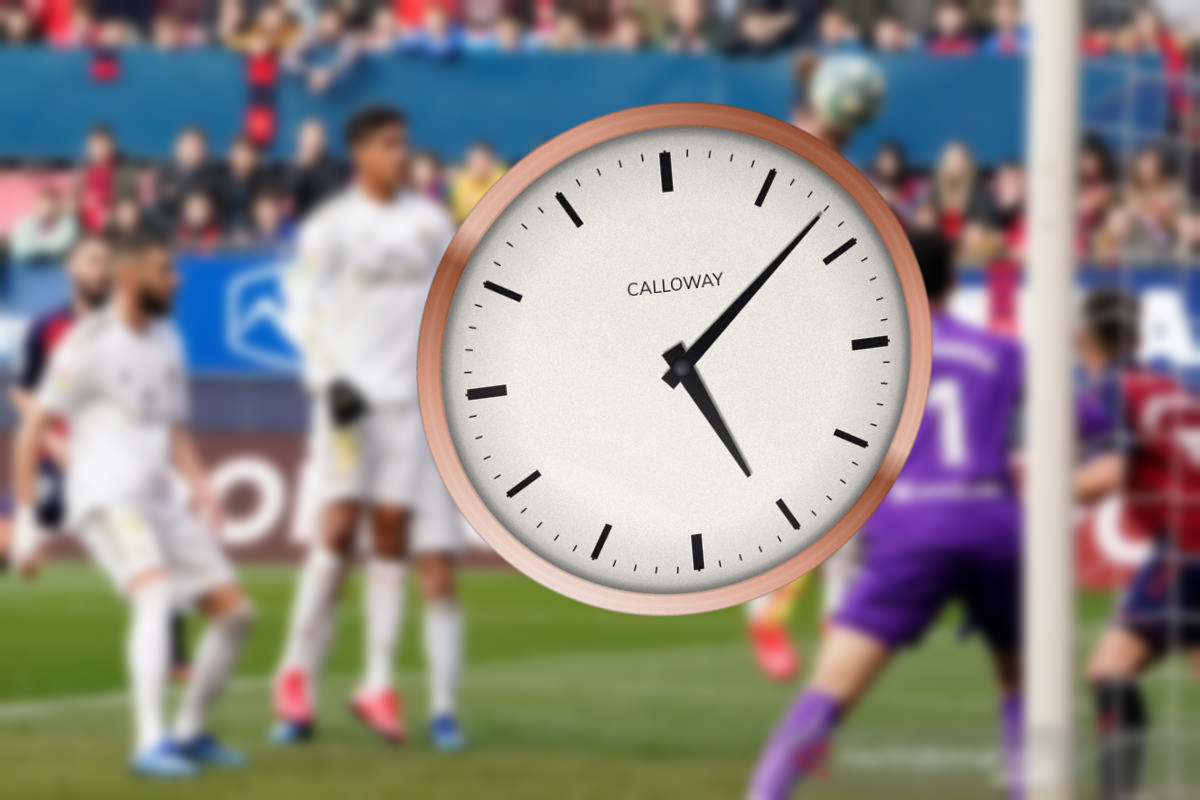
**5:08**
